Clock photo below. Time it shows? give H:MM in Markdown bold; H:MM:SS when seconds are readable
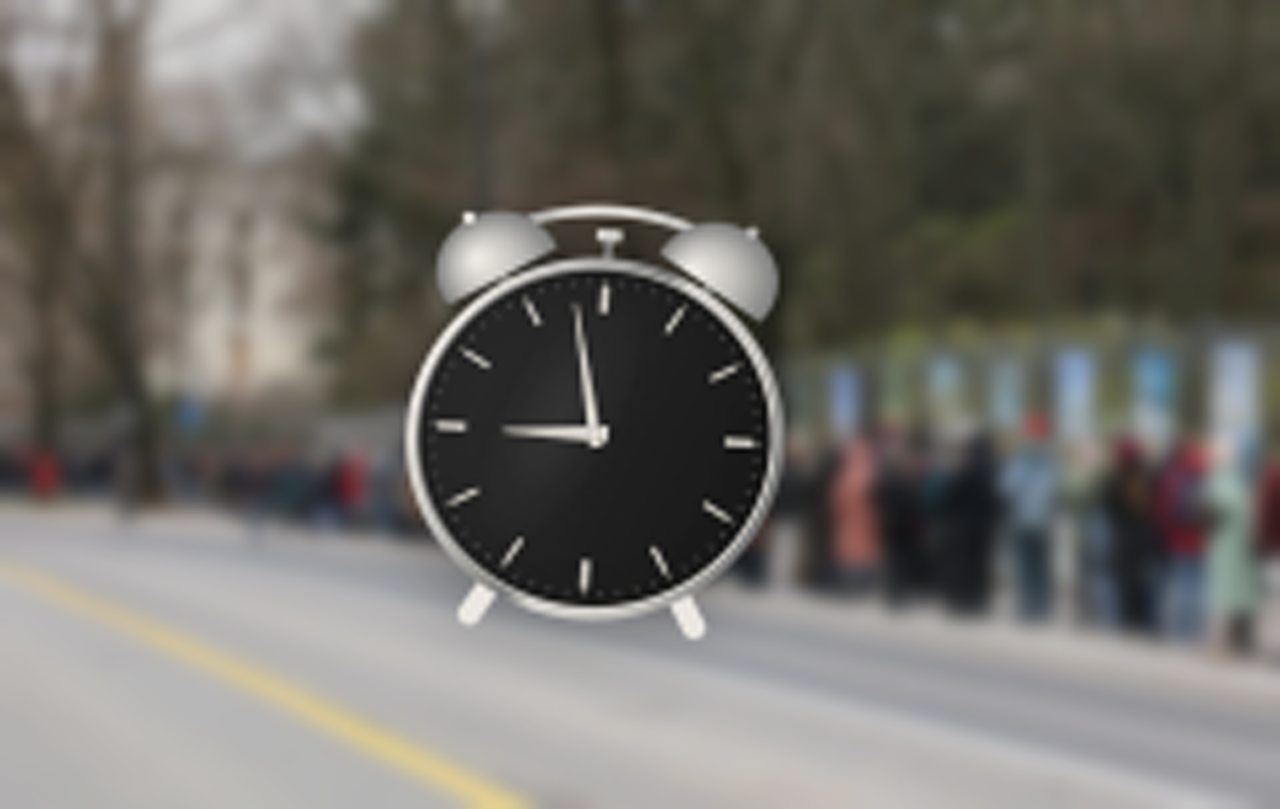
**8:58**
